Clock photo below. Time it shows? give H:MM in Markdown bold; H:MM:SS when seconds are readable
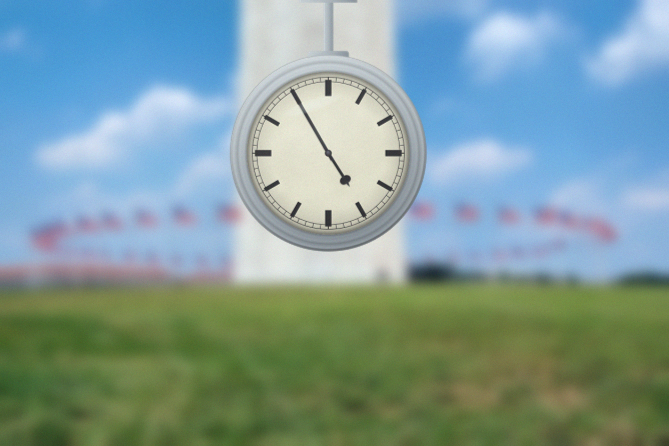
**4:55**
